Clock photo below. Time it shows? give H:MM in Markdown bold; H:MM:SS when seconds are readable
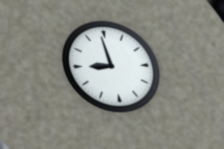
**8:59**
